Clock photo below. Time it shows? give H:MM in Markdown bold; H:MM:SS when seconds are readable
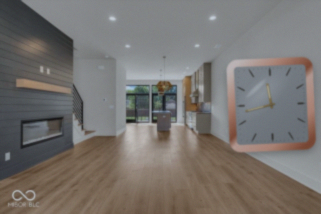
**11:43**
